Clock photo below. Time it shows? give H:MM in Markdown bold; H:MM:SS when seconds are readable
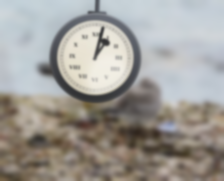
**1:02**
